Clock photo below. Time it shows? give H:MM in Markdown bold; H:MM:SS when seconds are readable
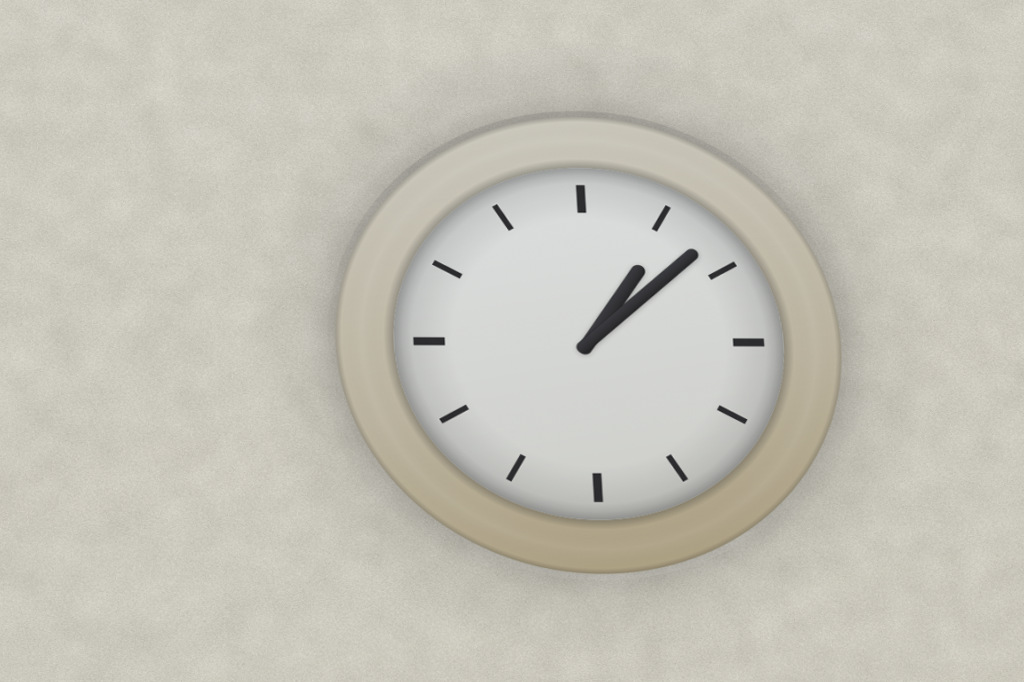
**1:08**
